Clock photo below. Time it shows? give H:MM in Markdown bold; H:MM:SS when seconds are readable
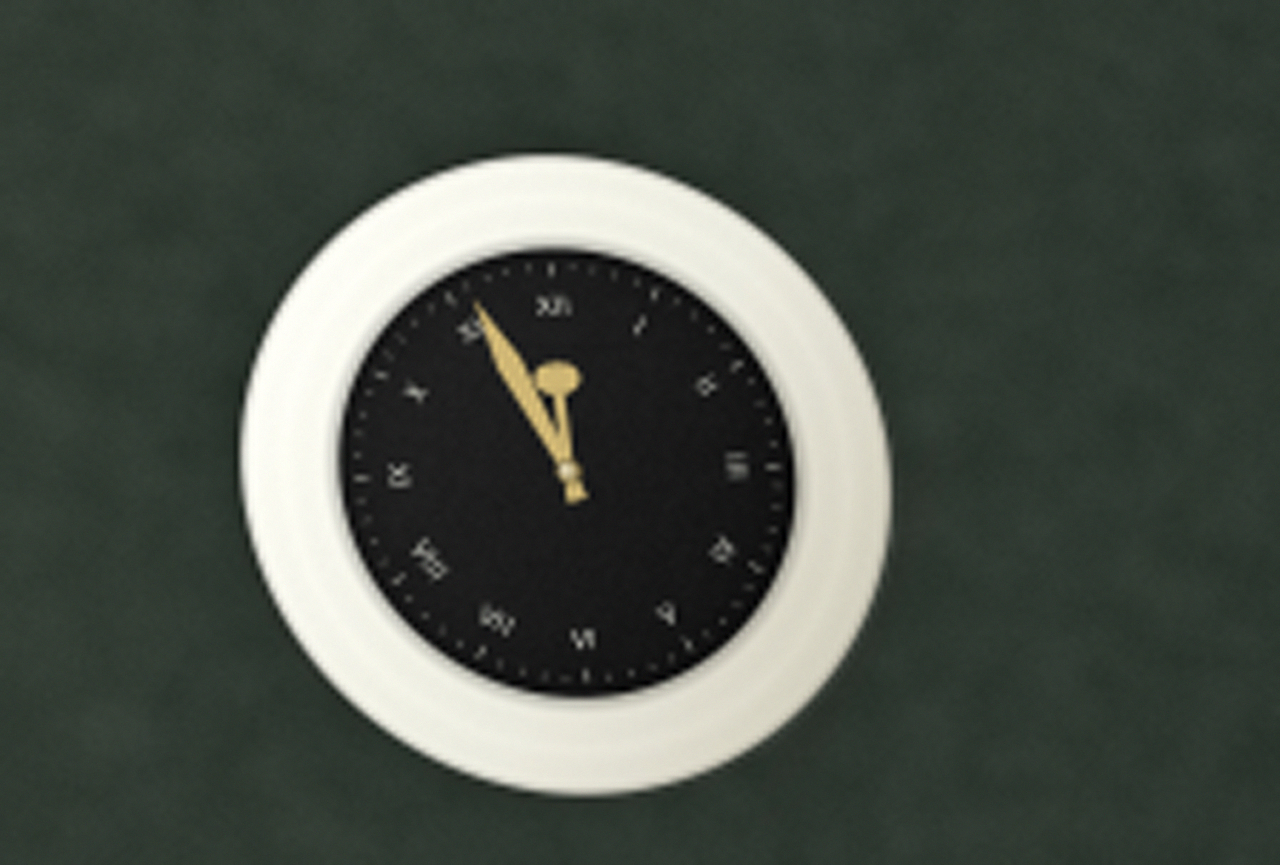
**11:56**
